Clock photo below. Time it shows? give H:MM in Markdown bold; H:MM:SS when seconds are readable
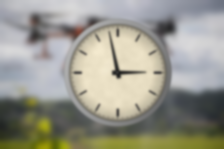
**2:58**
